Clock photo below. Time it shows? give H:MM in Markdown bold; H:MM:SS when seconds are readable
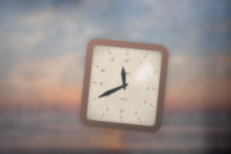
**11:40**
